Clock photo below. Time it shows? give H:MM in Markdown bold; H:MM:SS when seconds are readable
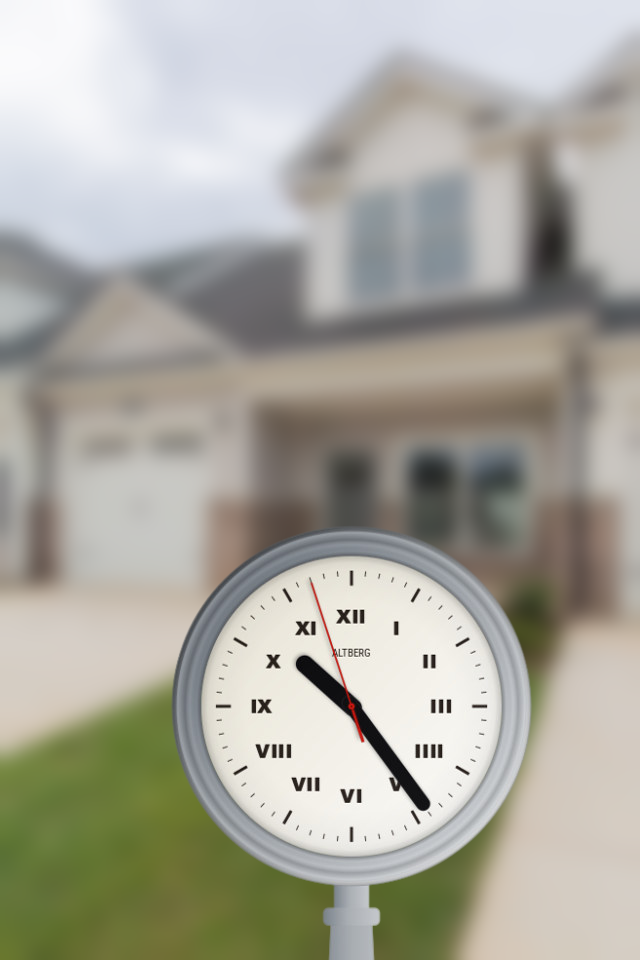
**10:23:57**
